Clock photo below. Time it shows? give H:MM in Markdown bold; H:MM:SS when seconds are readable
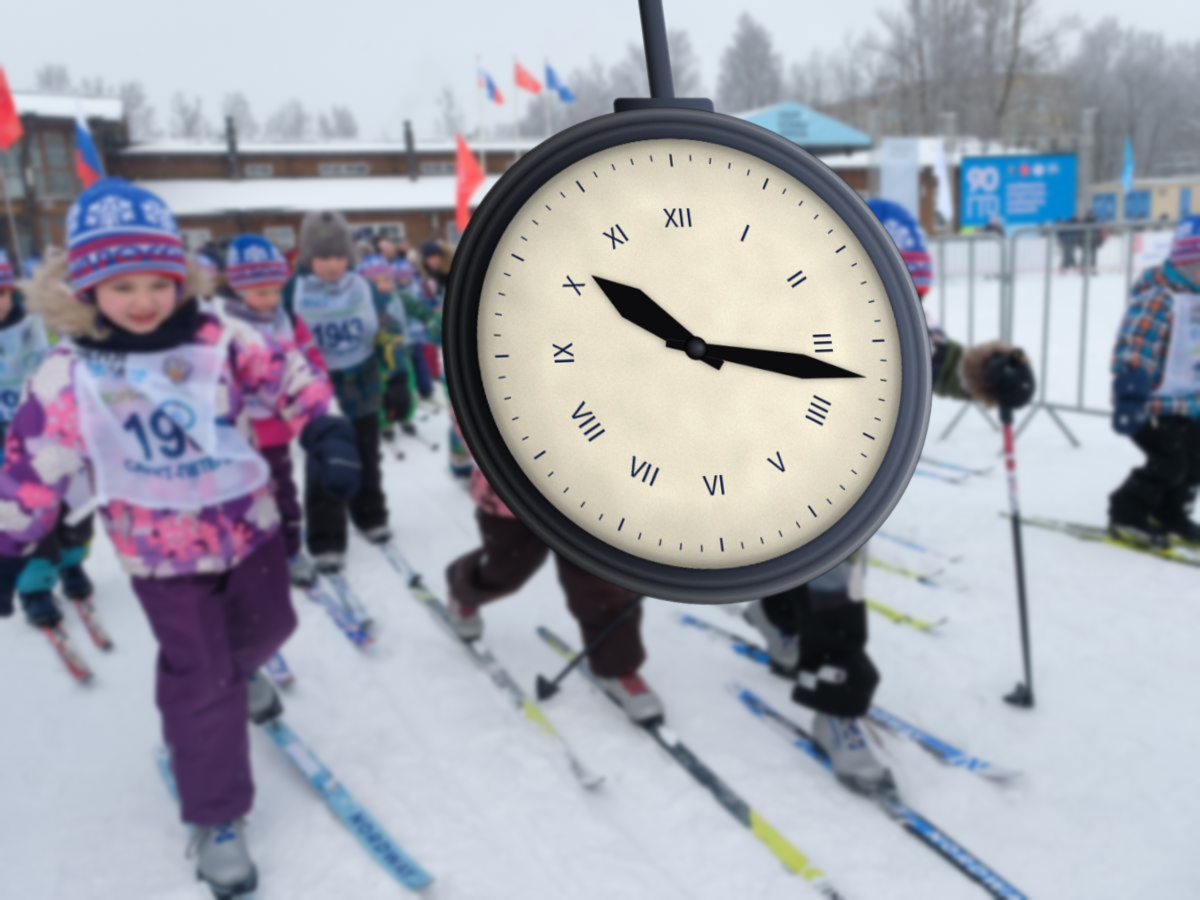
**10:17**
